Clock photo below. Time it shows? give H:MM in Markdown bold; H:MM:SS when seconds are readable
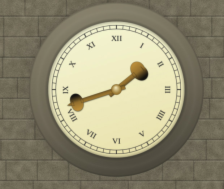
**1:42**
